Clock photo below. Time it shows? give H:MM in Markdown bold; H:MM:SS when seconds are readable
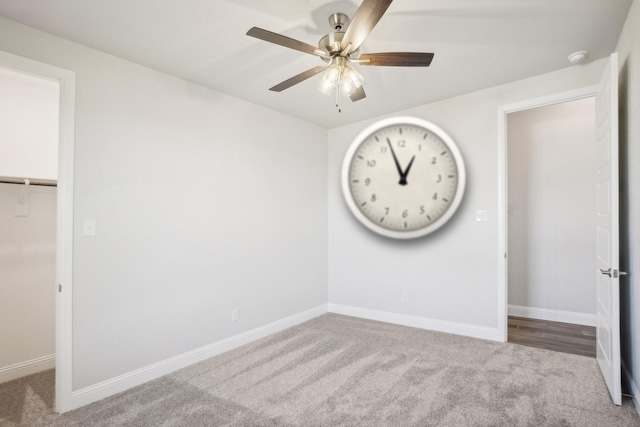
**12:57**
